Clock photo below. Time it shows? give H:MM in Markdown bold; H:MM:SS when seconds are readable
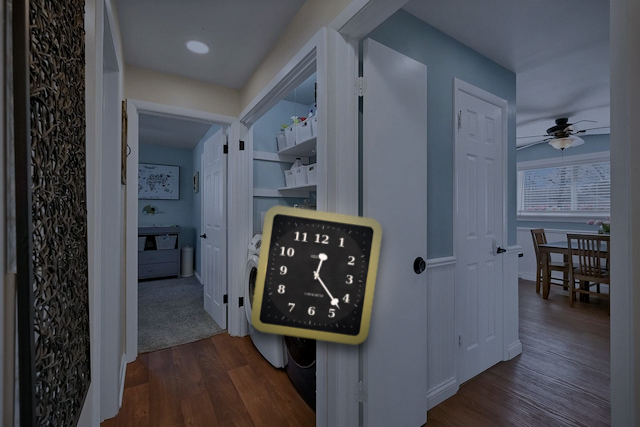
**12:23**
